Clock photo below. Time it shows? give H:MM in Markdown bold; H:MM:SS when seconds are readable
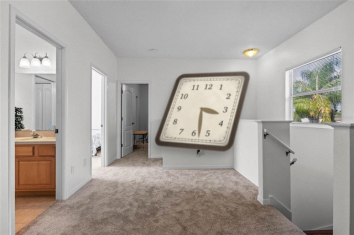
**3:28**
